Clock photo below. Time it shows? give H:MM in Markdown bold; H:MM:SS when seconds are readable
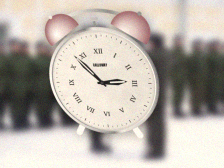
**2:53**
